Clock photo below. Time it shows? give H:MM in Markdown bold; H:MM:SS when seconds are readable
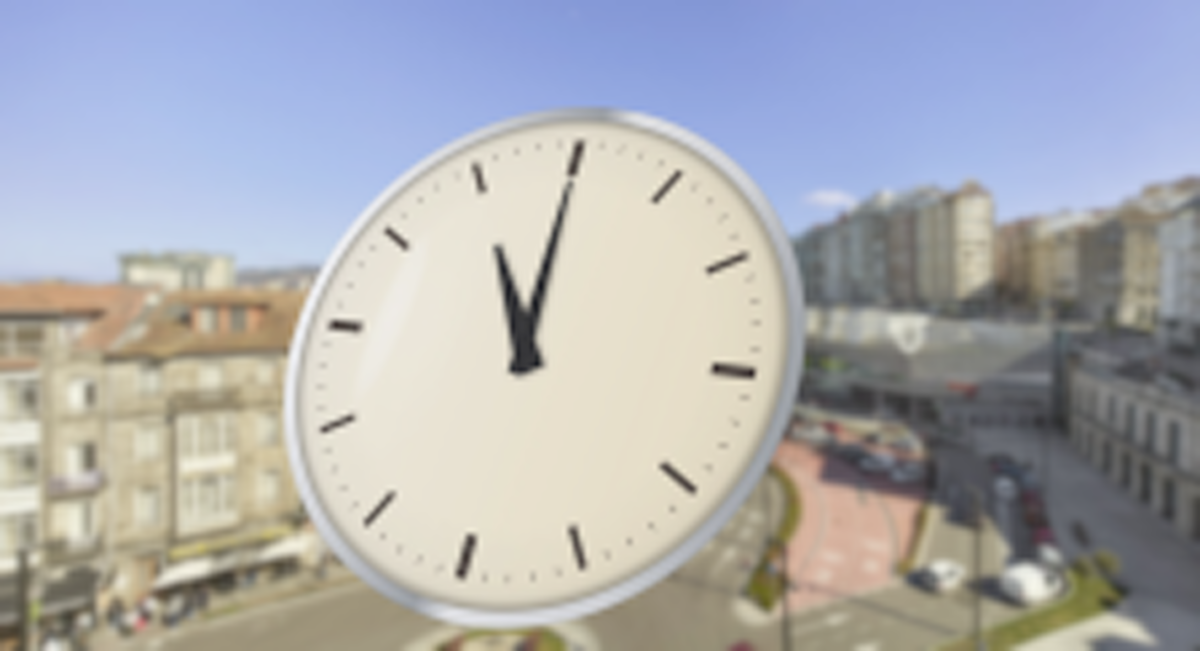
**11:00**
